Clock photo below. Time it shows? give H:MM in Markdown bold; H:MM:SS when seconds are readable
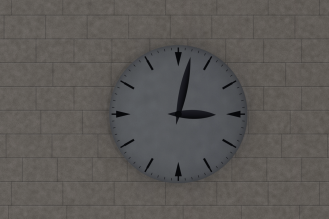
**3:02**
